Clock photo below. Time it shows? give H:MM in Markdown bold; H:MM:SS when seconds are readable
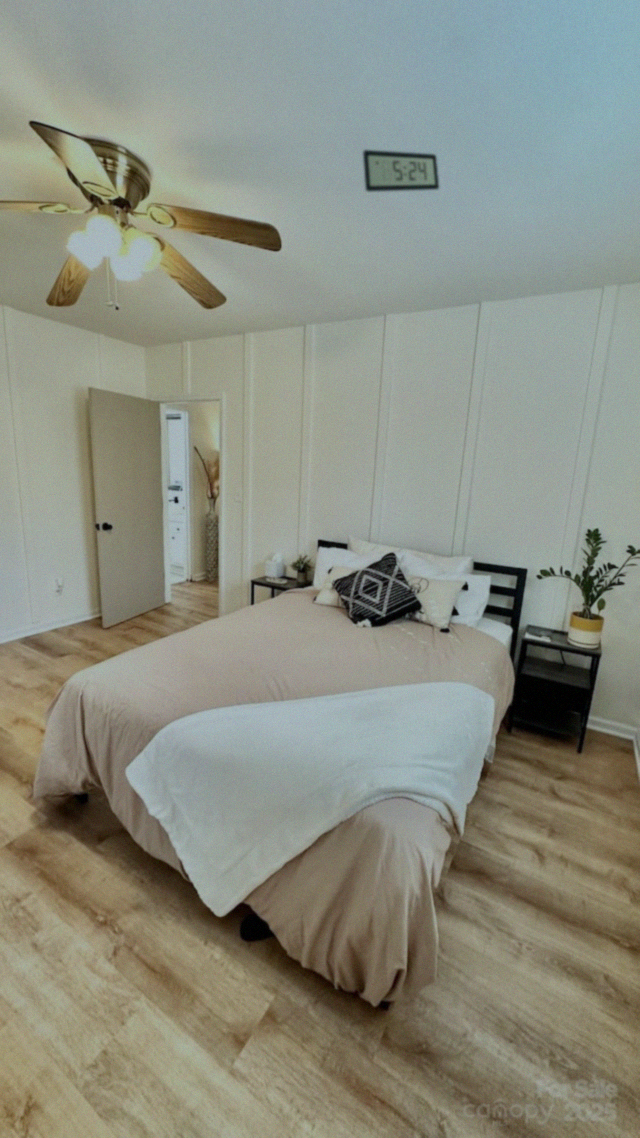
**5:24**
